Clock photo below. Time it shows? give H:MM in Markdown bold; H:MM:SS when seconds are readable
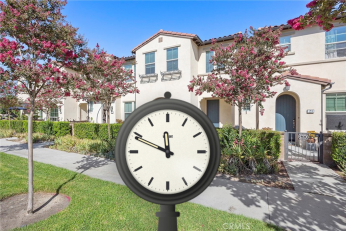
**11:49**
